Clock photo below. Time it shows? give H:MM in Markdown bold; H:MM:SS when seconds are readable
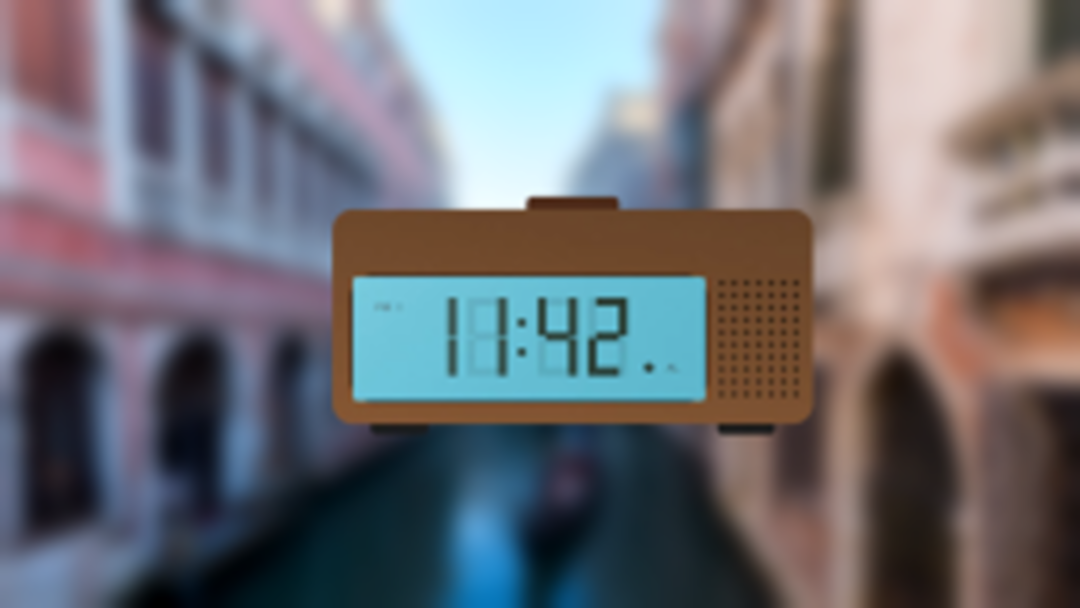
**11:42**
